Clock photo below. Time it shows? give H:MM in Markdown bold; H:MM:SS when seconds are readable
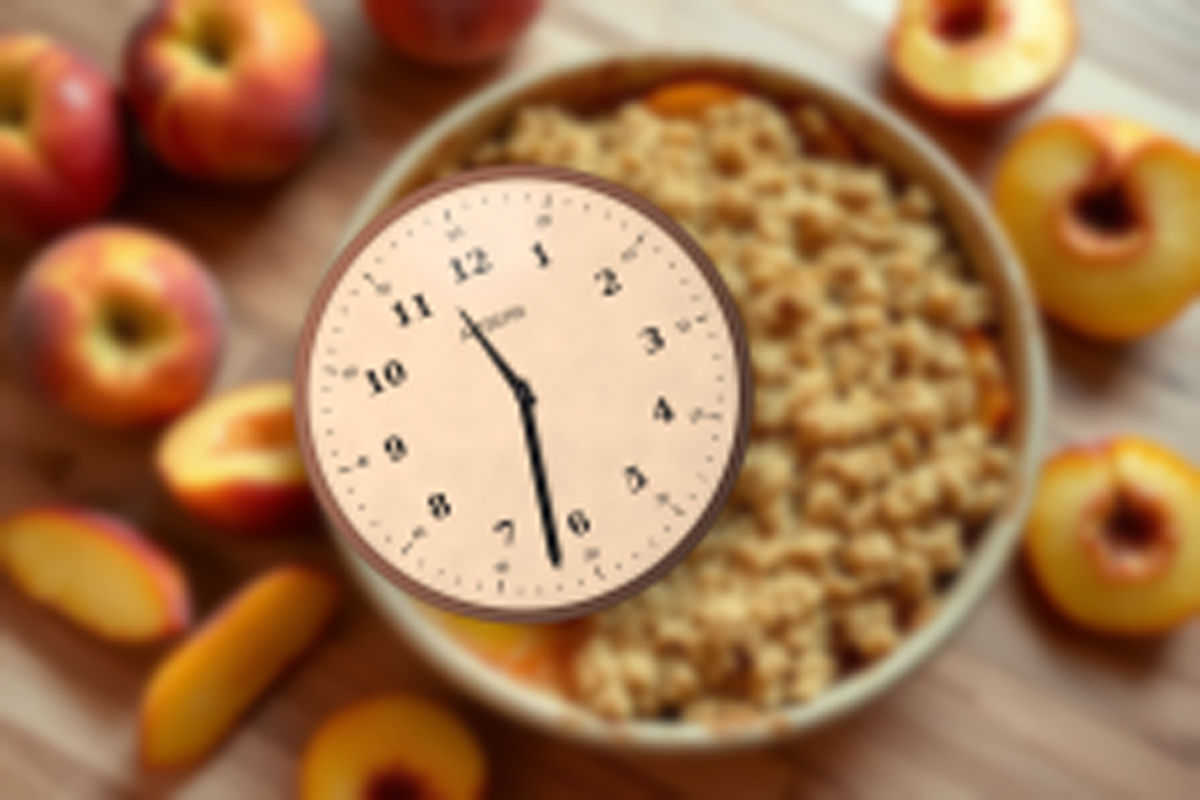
**11:32**
